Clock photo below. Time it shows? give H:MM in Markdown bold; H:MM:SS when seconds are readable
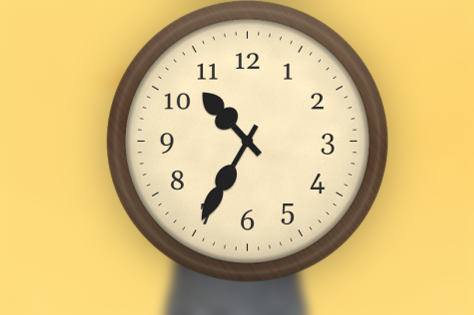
**10:35**
